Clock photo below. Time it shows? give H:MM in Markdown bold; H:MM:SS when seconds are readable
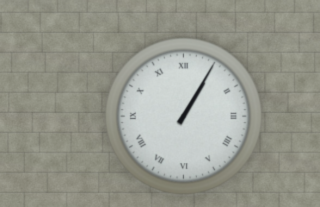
**1:05**
